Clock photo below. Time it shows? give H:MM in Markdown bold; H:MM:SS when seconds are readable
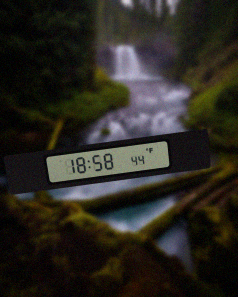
**18:58**
